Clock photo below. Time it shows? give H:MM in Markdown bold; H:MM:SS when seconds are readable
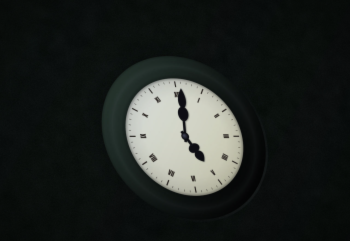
**5:01**
